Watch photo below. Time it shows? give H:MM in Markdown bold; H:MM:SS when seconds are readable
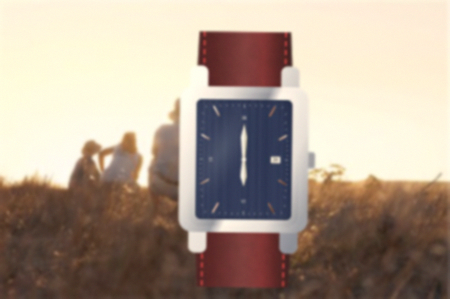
**6:00**
